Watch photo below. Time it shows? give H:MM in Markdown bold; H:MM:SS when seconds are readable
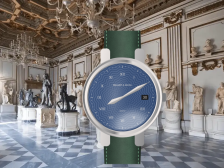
**8:10**
